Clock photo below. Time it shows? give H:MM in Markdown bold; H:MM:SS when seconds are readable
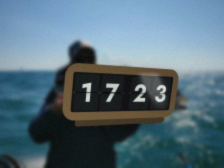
**17:23**
